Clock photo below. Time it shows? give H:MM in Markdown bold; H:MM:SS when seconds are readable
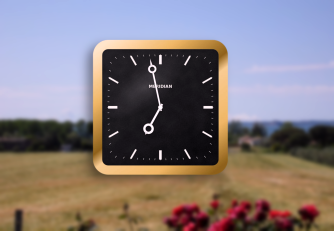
**6:58**
